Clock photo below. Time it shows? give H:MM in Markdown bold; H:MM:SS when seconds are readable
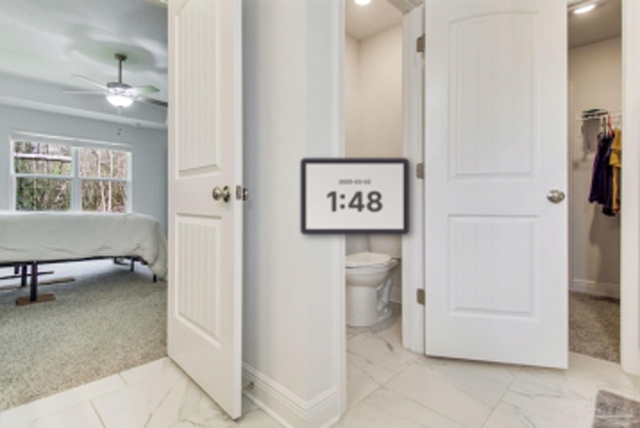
**1:48**
